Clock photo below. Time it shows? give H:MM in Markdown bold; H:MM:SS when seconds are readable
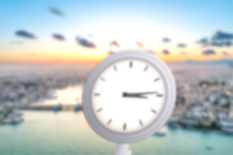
**3:14**
